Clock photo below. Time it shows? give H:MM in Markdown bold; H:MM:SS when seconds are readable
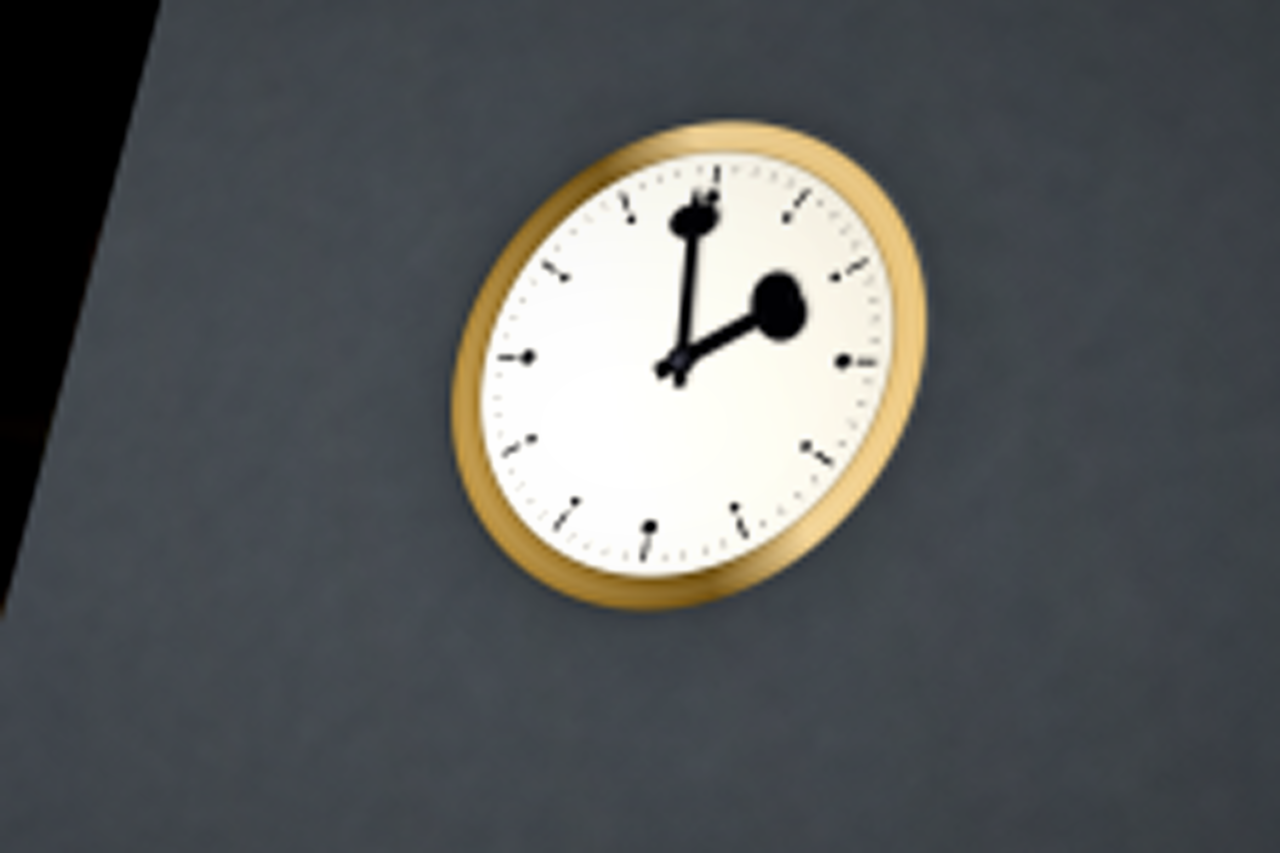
**1:59**
